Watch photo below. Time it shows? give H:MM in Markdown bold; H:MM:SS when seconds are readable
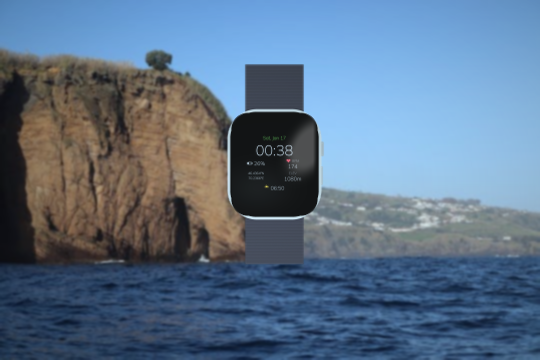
**0:38**
